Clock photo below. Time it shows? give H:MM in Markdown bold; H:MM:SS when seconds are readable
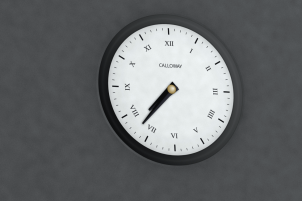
**7:37**
